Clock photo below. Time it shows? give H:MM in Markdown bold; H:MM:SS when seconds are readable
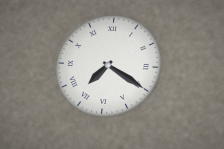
**7:20**
